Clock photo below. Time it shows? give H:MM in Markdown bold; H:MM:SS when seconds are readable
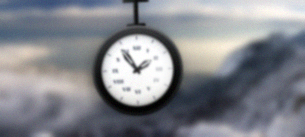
**1:54**
